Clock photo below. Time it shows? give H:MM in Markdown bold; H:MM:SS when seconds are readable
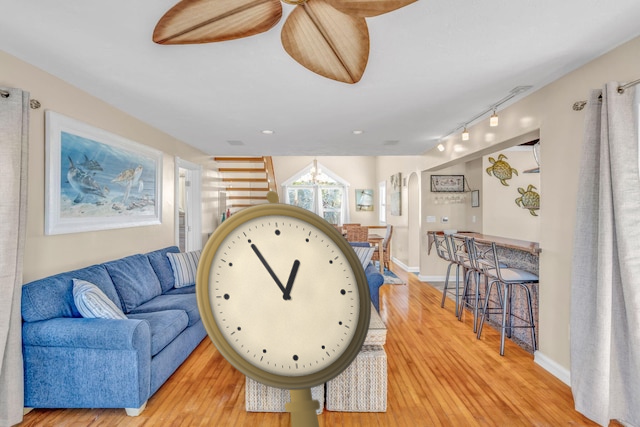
**12:55**
